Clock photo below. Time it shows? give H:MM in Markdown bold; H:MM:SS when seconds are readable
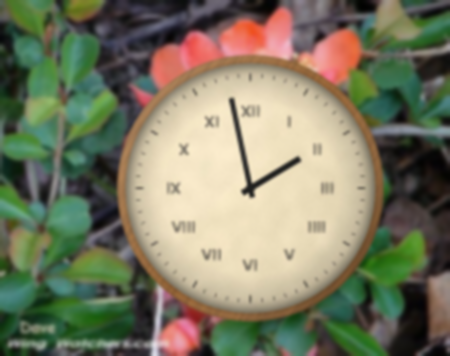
**1:58**
